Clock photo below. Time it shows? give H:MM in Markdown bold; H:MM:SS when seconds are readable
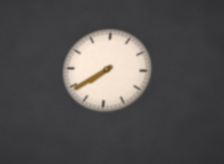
**7:39**
